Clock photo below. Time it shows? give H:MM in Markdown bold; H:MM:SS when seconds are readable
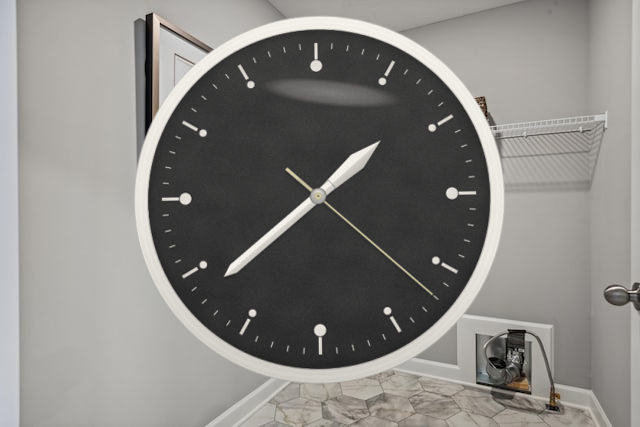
**1:38:22**
